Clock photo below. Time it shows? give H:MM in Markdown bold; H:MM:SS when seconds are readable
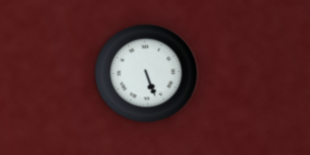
**5:27**
